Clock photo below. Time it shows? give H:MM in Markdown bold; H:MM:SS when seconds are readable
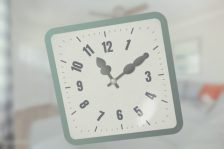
**11:10**
